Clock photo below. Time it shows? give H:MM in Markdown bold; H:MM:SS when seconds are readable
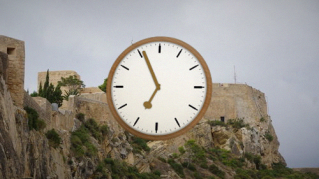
**6:56**
